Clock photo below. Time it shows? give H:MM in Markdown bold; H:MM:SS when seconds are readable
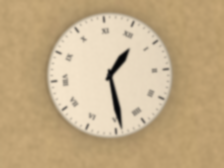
**12:24**
